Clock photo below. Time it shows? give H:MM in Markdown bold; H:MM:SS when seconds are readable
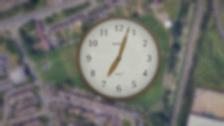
**7:03**
